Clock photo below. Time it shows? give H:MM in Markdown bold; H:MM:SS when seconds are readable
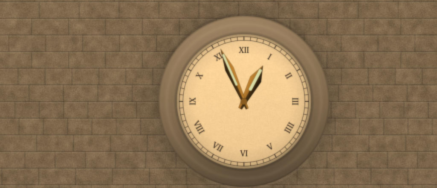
**12:56**
